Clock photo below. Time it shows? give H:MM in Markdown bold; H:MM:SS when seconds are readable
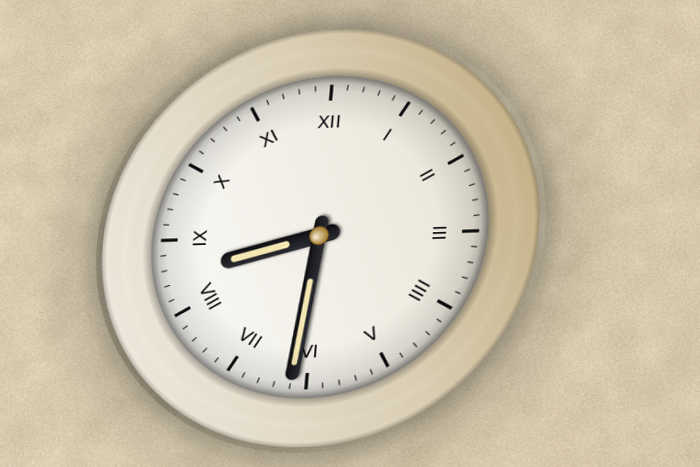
**8:31**
